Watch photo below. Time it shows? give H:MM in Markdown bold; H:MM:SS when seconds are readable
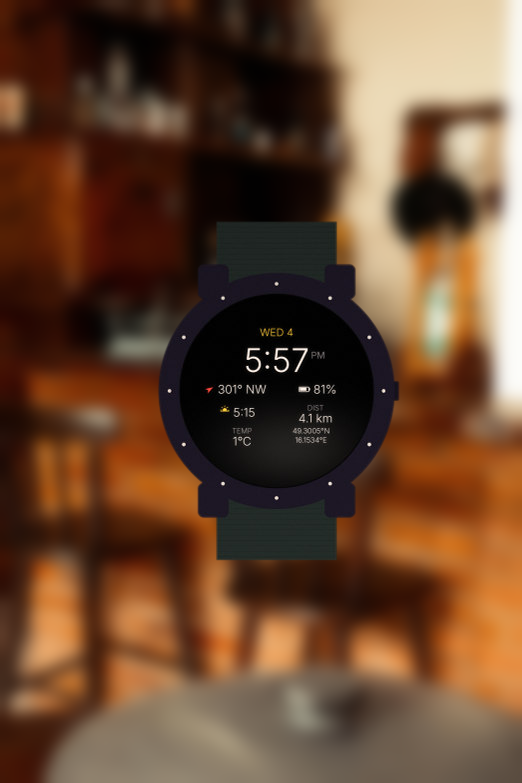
**5:57**
